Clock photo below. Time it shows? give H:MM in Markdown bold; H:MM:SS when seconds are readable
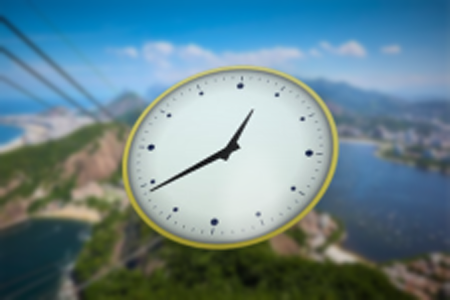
**12:39**
